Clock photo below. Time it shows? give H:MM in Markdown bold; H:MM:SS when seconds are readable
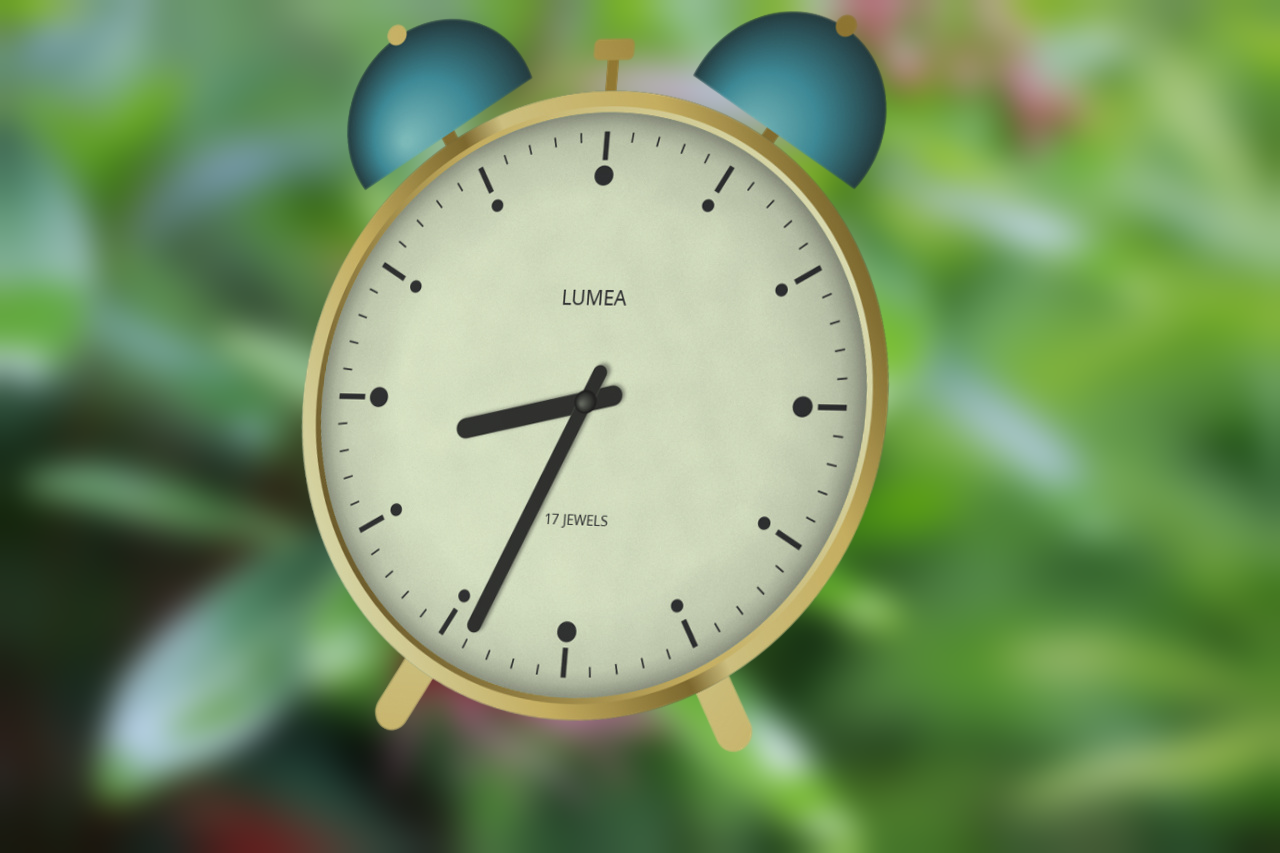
**8:34**
